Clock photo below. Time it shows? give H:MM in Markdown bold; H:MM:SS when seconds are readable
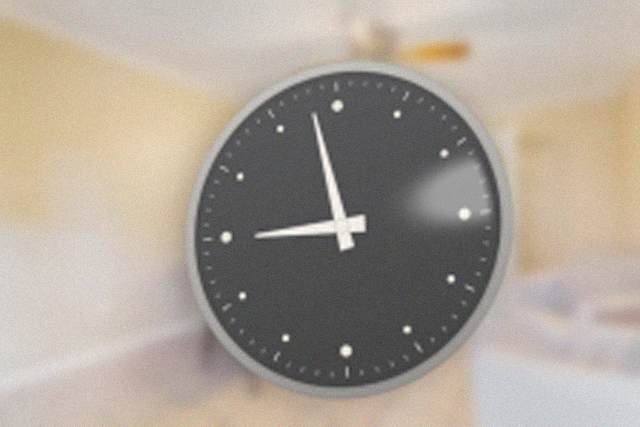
**8:58**
